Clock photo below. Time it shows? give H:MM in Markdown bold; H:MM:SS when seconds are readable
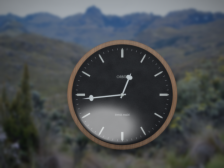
**12:44**
